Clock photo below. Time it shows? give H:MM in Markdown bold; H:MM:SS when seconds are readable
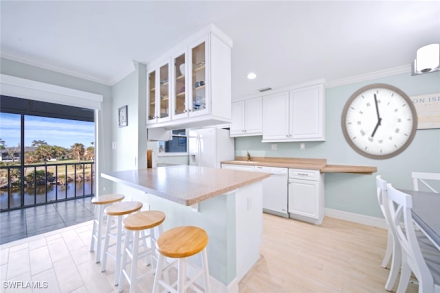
**6:59**
